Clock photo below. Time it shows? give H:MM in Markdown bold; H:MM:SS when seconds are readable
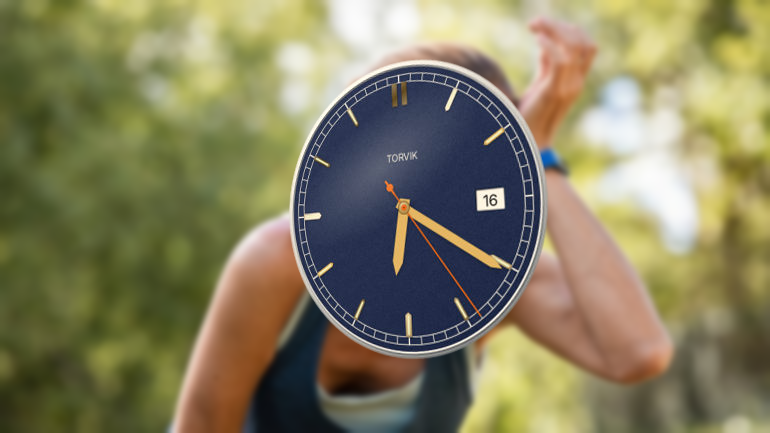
**6:20:24**
